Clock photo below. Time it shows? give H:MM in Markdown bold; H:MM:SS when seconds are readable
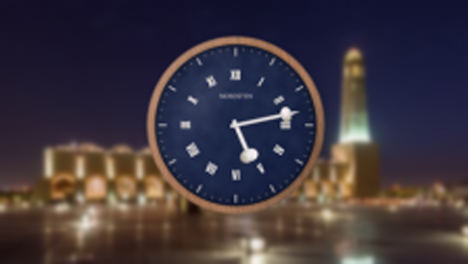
**5:13**
